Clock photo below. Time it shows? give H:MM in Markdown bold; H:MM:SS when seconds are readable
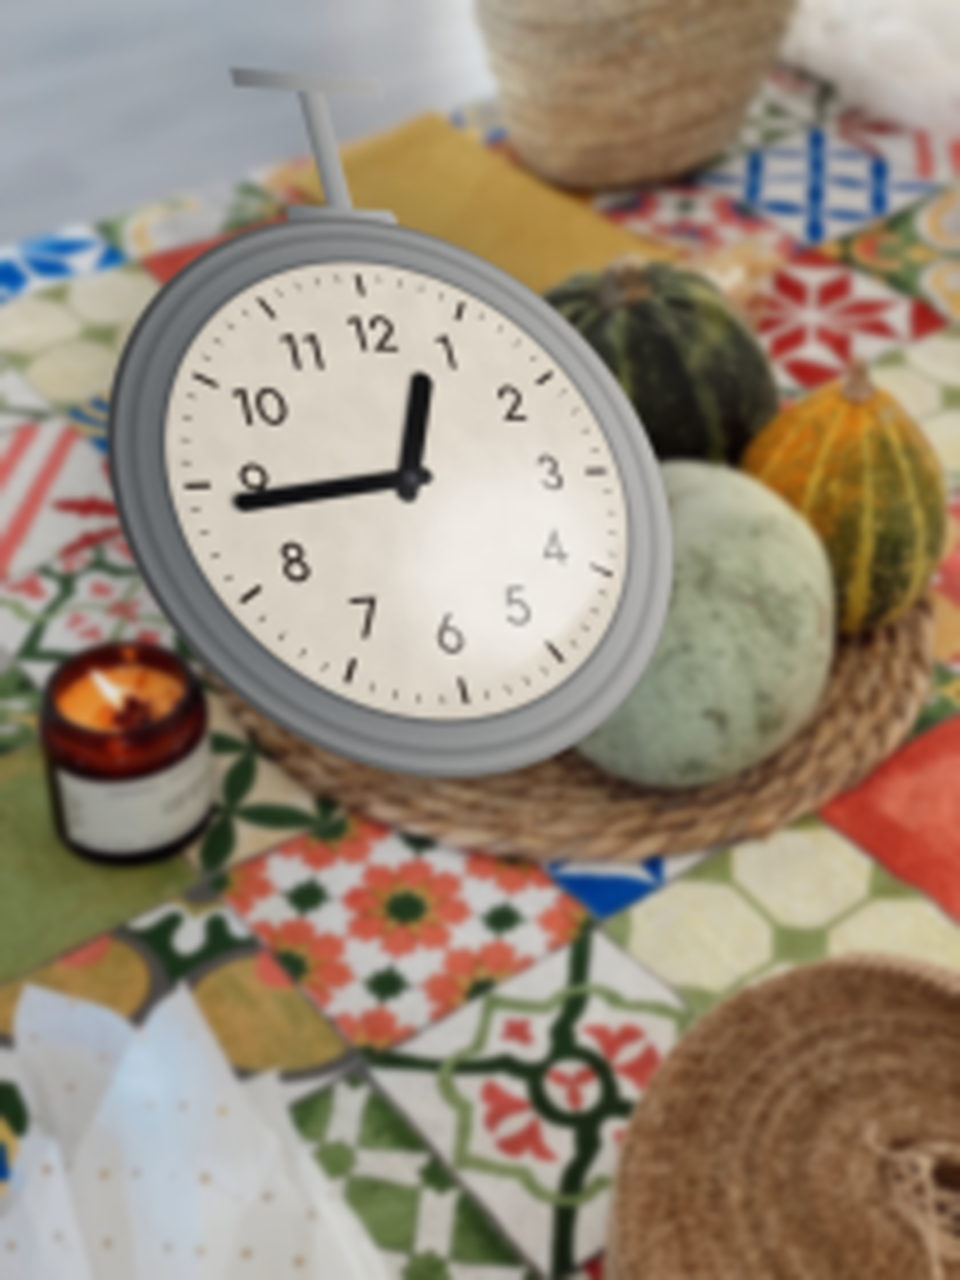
**12:44**
